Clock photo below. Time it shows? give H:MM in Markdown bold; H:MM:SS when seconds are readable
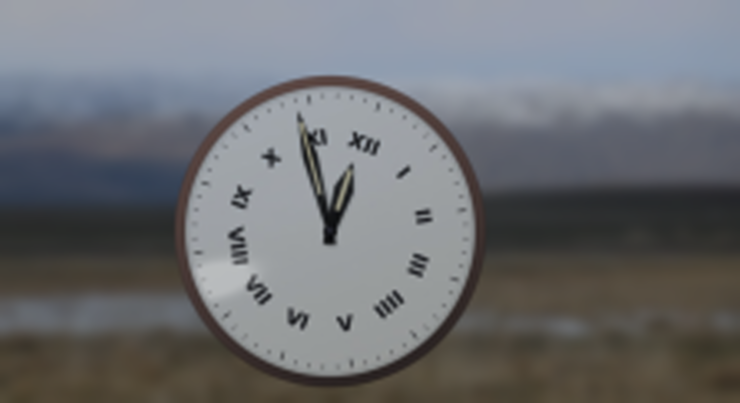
**11:54**
